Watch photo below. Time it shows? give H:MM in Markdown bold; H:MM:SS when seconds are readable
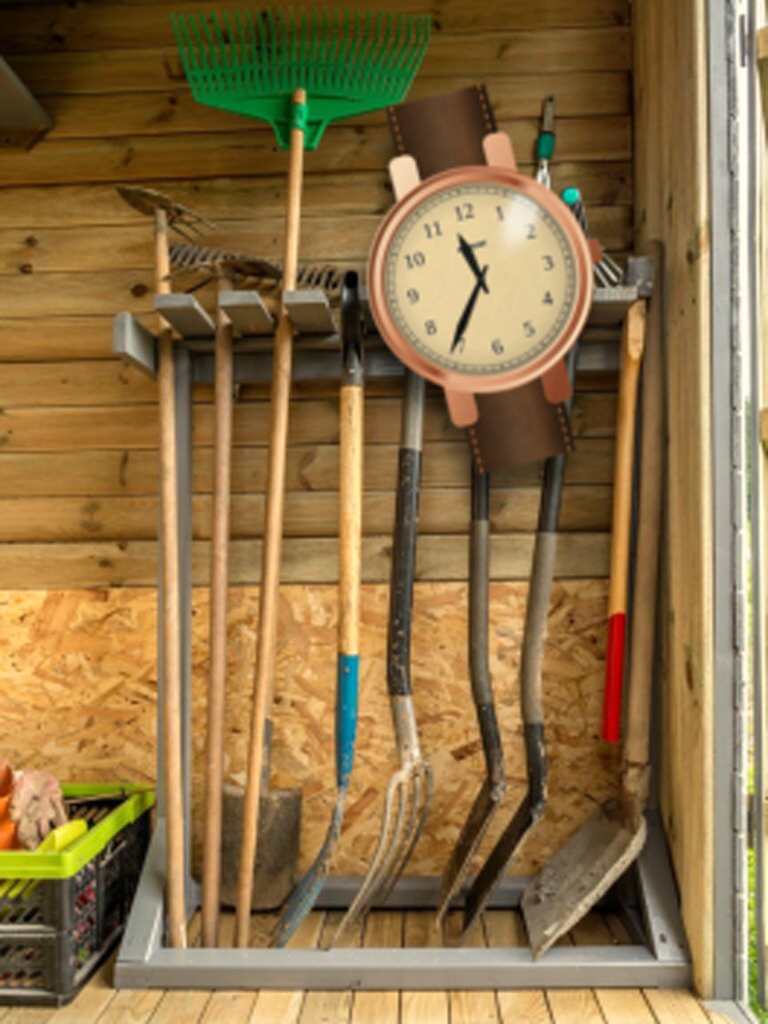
**11:36**
